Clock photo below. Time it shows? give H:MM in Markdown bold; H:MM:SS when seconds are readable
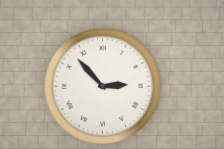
**2:53**
